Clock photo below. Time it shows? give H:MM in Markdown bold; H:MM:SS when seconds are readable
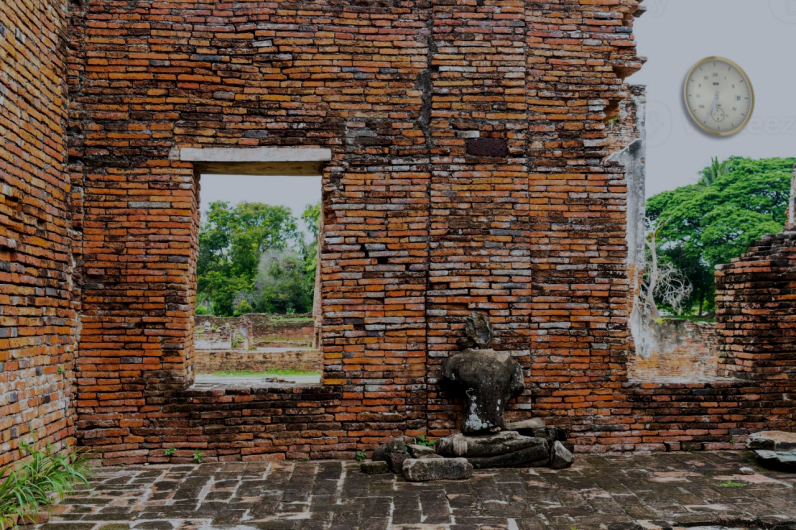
**6:35**
